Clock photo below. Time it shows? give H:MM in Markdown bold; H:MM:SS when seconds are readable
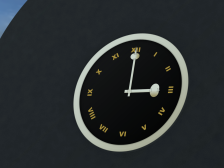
**3:00**
